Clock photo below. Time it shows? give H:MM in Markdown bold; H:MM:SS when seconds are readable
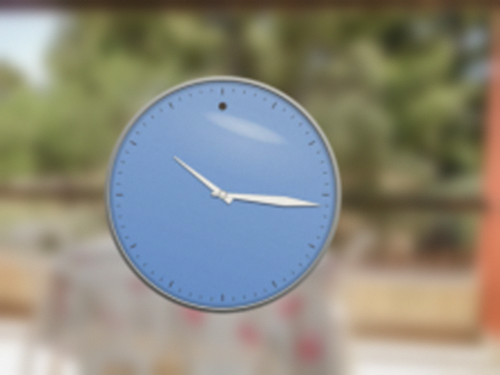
**10:16**
